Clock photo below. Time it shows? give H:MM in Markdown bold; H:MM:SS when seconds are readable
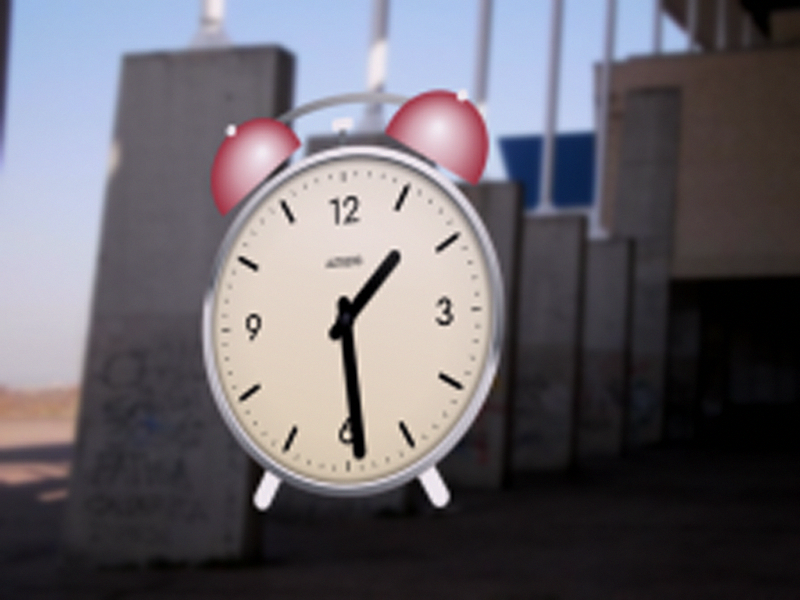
**1:29**
